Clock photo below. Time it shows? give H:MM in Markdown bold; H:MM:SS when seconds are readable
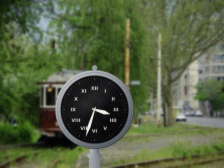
**3:33**
